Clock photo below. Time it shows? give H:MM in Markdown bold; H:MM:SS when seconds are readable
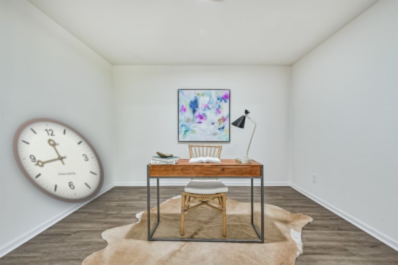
**11:43**
